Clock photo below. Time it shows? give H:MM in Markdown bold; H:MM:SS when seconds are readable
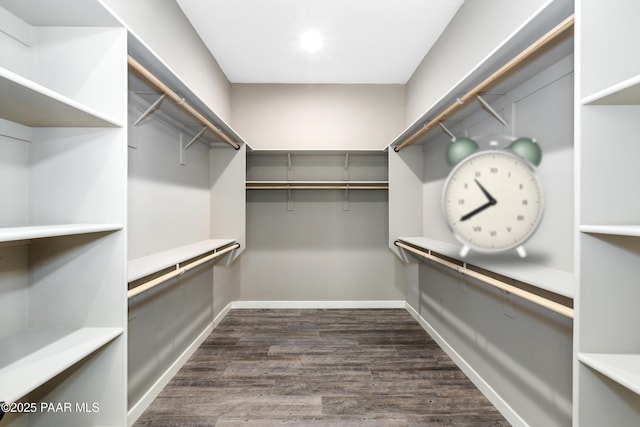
**10:40**
